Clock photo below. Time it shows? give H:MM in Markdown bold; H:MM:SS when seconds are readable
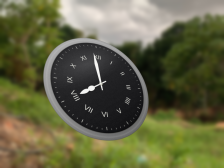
**7:59**
